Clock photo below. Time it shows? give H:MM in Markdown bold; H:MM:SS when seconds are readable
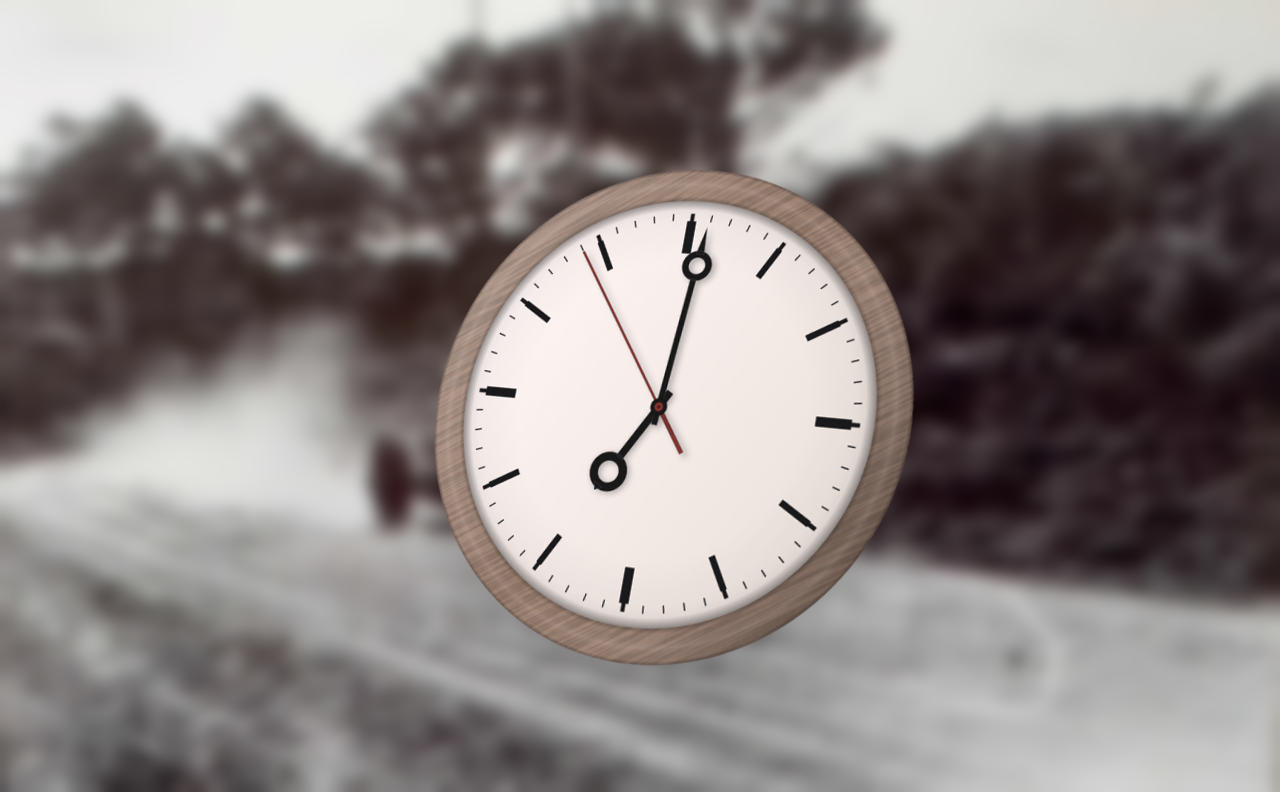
**7:00:54**
